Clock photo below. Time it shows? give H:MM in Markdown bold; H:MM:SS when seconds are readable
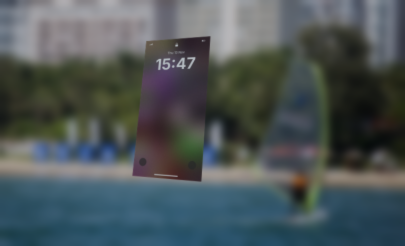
**15:47**
